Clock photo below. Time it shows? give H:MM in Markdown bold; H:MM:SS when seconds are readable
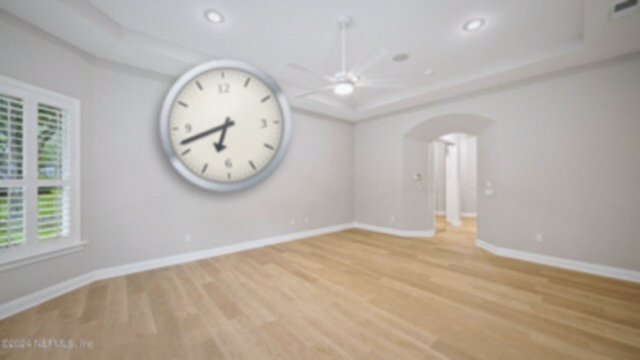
**6:42**
